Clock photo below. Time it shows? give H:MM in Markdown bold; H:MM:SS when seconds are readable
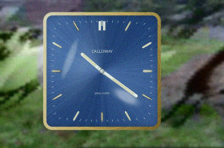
**10:21**
